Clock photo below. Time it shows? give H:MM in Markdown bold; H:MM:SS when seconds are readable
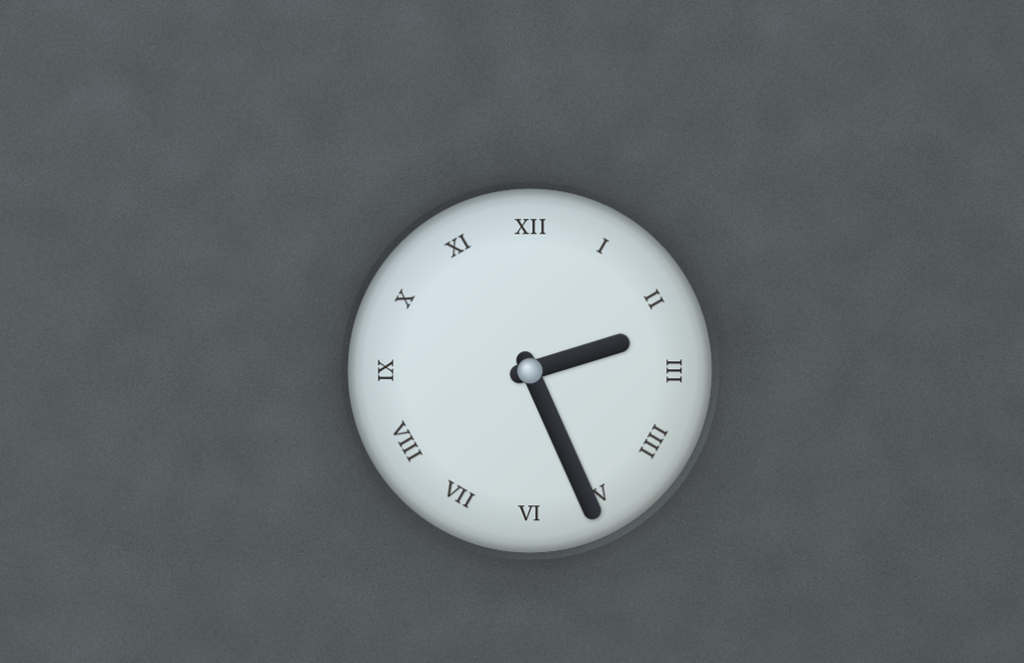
**2:26**
